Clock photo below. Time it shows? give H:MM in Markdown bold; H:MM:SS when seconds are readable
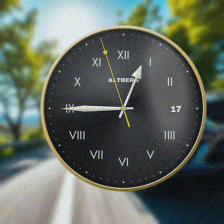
**12:44:57**
